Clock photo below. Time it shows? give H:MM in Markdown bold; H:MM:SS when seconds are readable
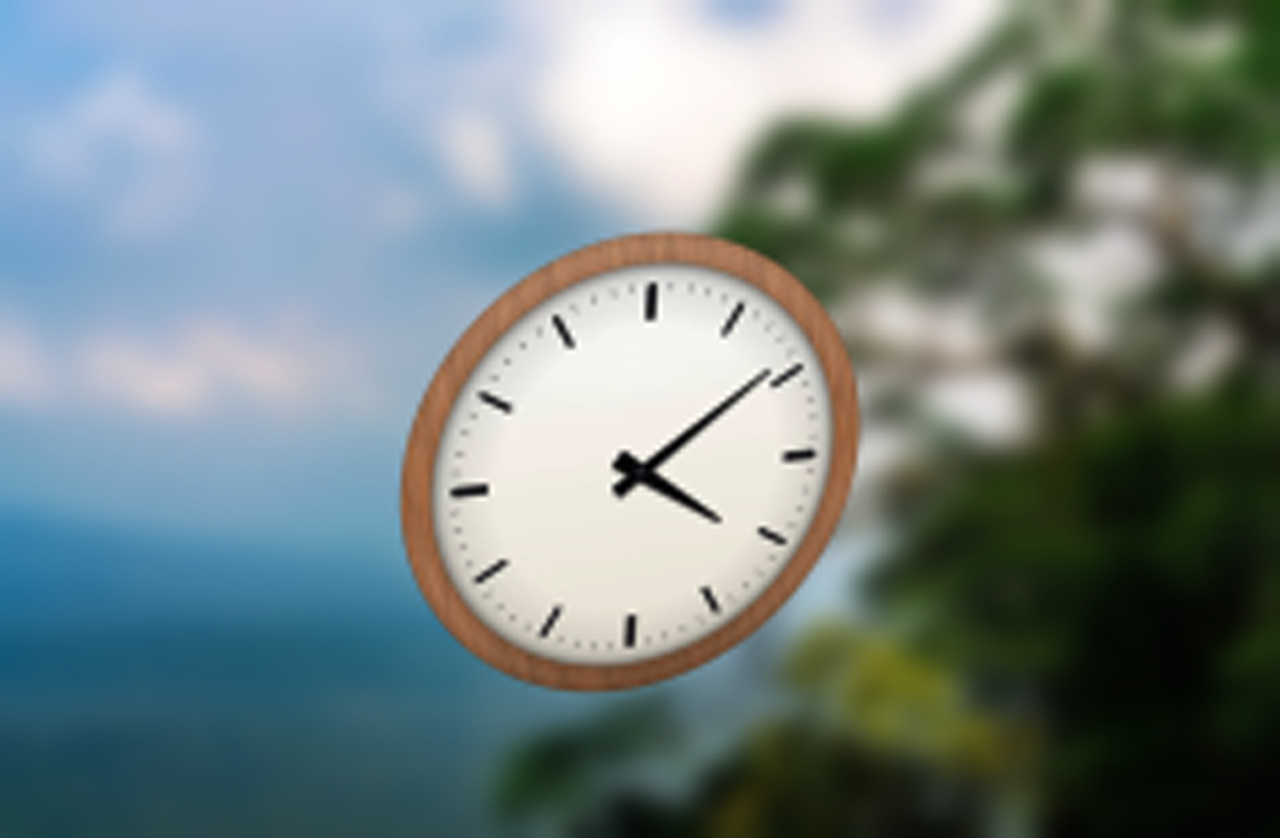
**4:09**
